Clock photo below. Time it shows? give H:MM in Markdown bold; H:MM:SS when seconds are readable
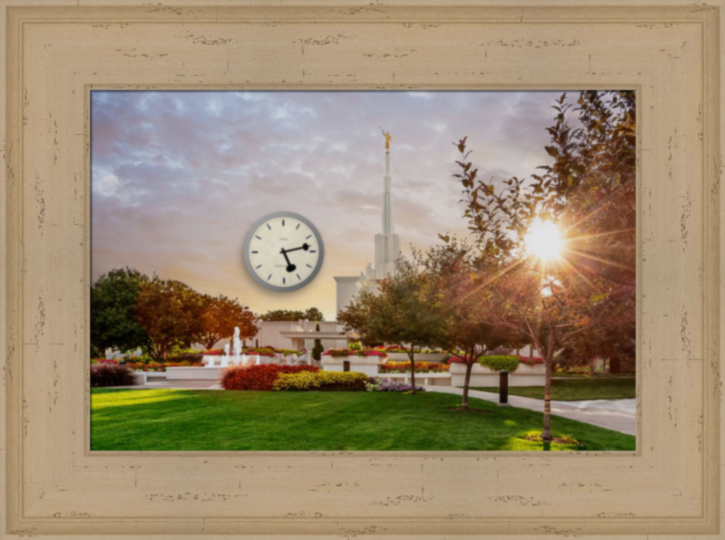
**5:13**
